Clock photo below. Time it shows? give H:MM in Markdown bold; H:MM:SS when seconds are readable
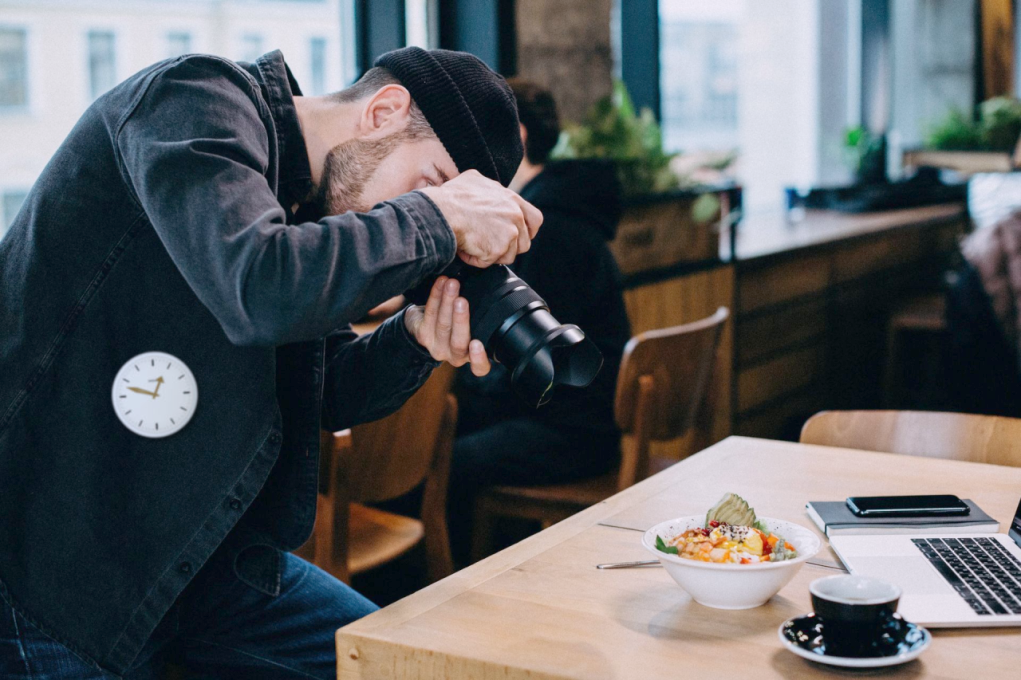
**12:48**
